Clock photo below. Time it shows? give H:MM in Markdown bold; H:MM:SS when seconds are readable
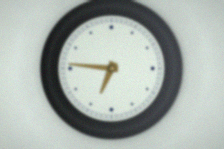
**6:46**
